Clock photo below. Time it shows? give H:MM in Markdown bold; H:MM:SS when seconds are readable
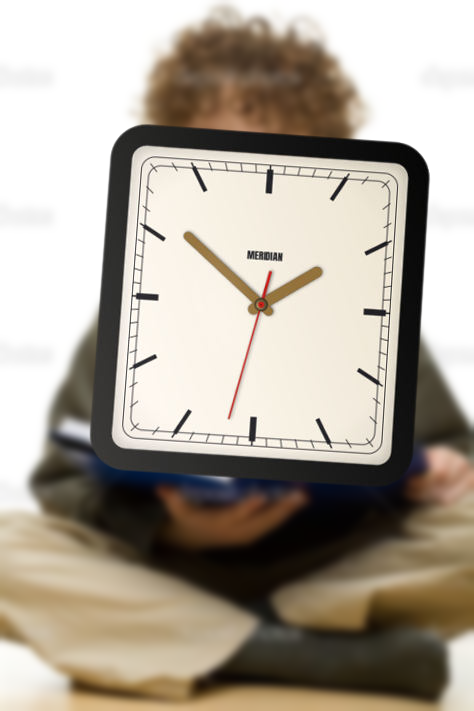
**1:51:32**
